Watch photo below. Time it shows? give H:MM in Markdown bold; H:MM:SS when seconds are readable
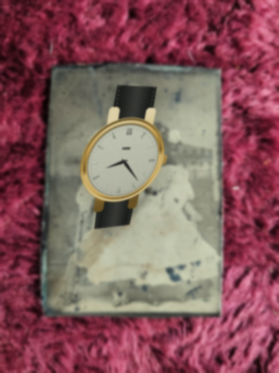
**8:23**
